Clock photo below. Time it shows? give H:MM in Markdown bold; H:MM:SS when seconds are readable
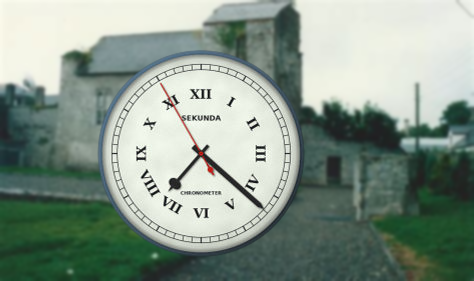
**7:21:55**
